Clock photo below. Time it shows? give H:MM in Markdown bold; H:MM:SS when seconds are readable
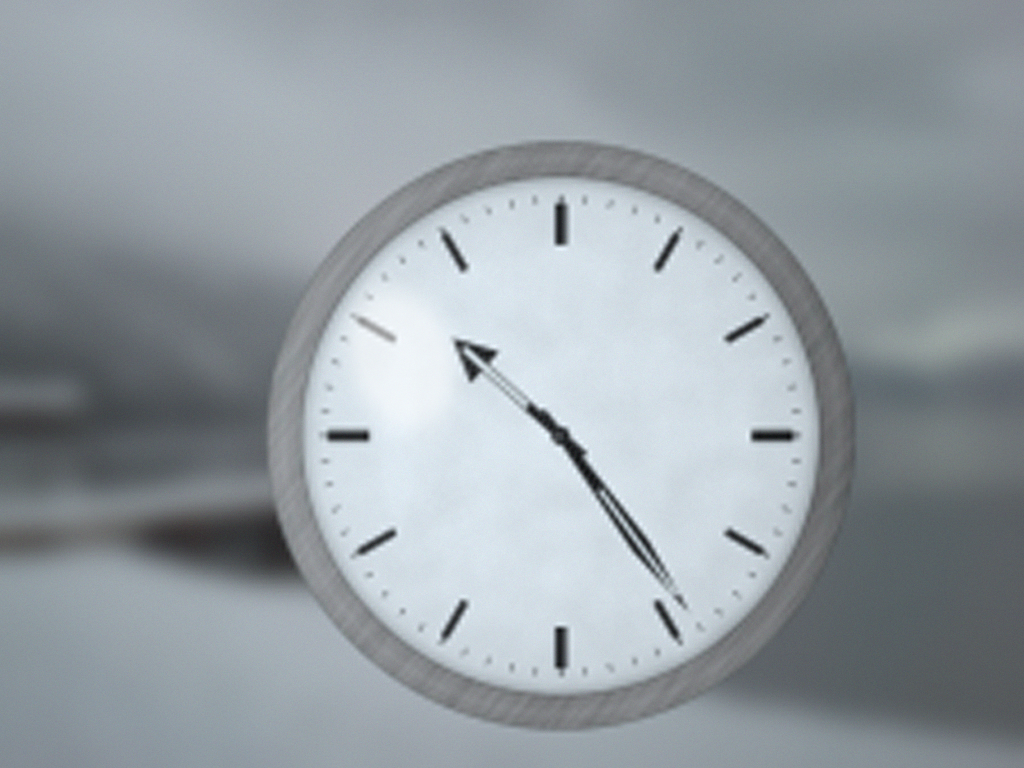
**10:24**
